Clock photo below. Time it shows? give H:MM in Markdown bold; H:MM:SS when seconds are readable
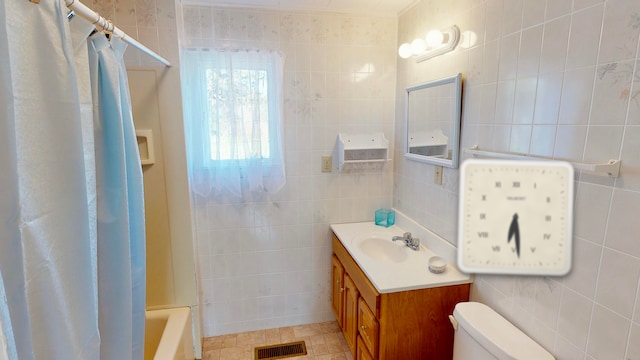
**6:29**
